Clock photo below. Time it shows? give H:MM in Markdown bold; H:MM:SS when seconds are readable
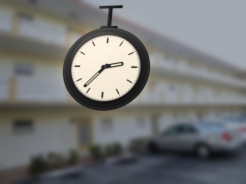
**2:37**
